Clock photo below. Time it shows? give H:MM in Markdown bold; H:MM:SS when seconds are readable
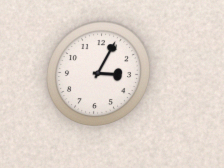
**3:04**
